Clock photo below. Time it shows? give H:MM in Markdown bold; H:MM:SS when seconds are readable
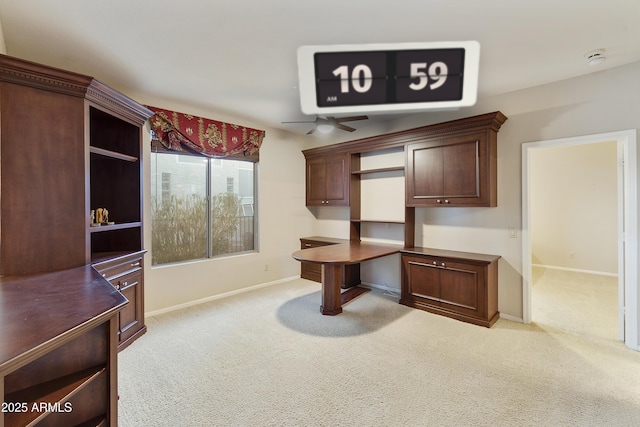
**10:59**
